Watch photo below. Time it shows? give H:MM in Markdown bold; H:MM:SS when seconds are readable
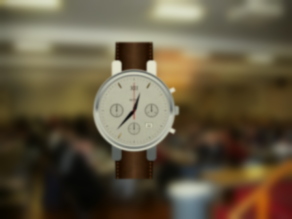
**12:37**
